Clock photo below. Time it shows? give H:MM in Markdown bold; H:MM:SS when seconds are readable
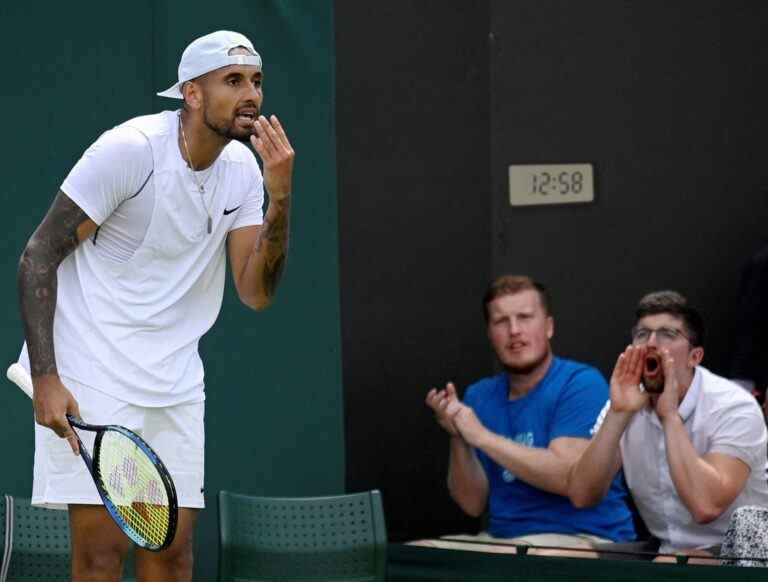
**12:58**
